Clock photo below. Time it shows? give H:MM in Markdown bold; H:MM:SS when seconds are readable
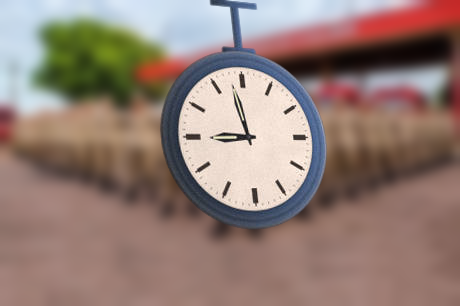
**8:58**
